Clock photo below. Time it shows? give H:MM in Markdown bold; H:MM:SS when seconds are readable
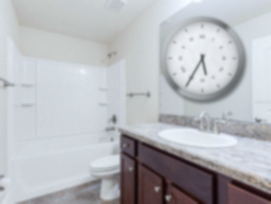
**5:35**
